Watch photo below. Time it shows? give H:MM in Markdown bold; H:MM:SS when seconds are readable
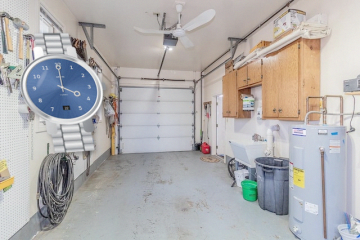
**4:00**
